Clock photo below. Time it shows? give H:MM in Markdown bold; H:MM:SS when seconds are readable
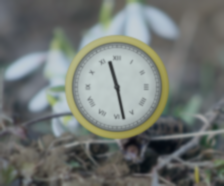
**11:28**
